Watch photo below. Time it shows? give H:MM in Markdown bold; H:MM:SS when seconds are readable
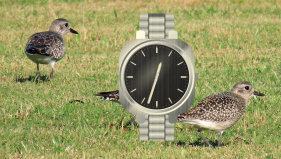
**12:33**
